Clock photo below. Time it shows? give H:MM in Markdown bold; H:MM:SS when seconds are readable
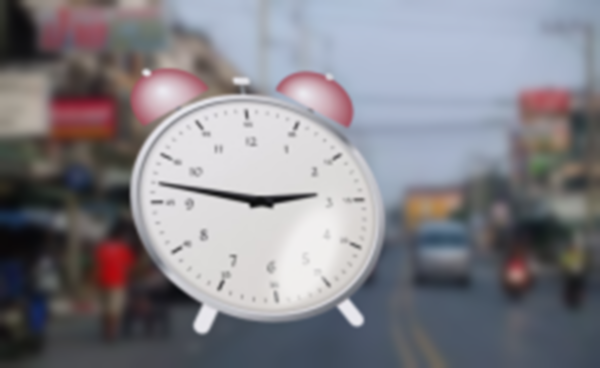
**2:47**
